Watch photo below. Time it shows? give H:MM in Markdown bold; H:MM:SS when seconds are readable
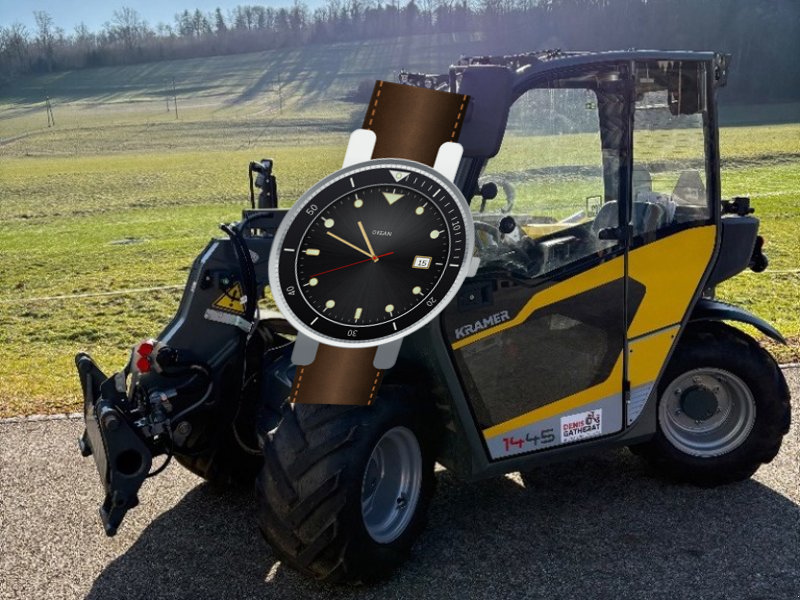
**10:48:41**
